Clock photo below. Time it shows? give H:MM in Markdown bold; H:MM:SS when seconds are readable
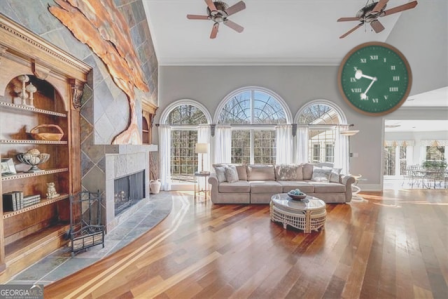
**9:36**
